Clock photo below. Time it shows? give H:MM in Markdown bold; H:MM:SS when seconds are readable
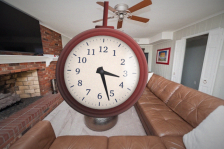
**3:27**
